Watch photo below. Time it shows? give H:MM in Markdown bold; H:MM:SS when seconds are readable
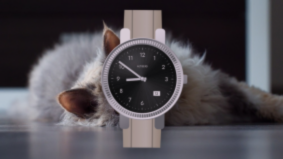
**8:51**
